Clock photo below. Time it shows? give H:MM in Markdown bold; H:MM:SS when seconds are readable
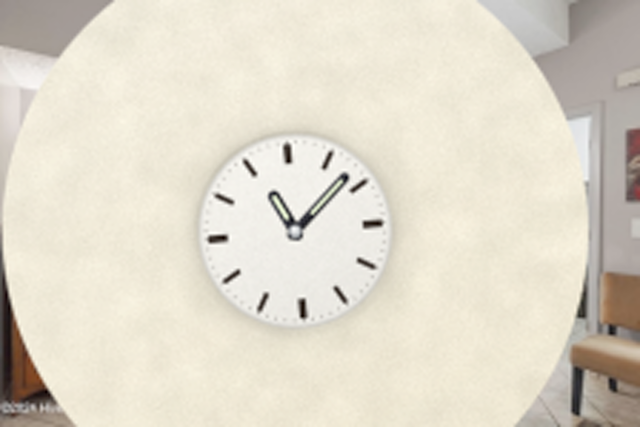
**11:08**
